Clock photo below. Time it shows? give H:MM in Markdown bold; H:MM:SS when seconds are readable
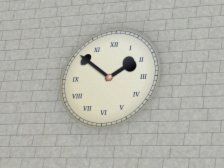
**1:51**
